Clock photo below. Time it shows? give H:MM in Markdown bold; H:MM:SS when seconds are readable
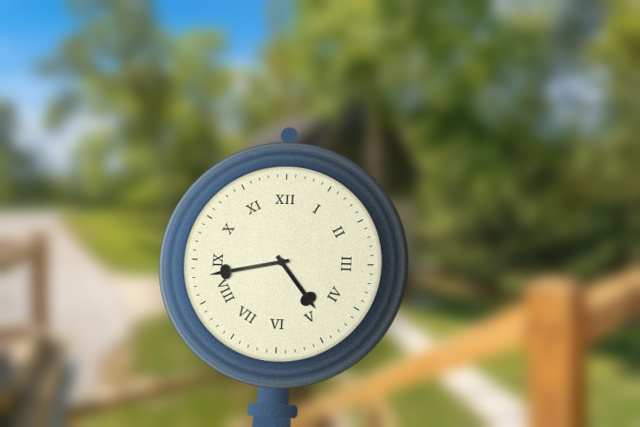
**4:43**
